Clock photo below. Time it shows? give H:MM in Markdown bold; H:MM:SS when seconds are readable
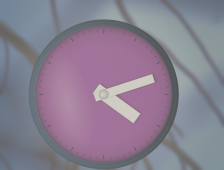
**4:12**
